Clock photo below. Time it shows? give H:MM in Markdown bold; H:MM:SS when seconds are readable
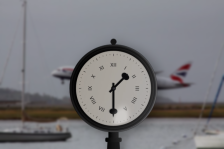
**1:30**
